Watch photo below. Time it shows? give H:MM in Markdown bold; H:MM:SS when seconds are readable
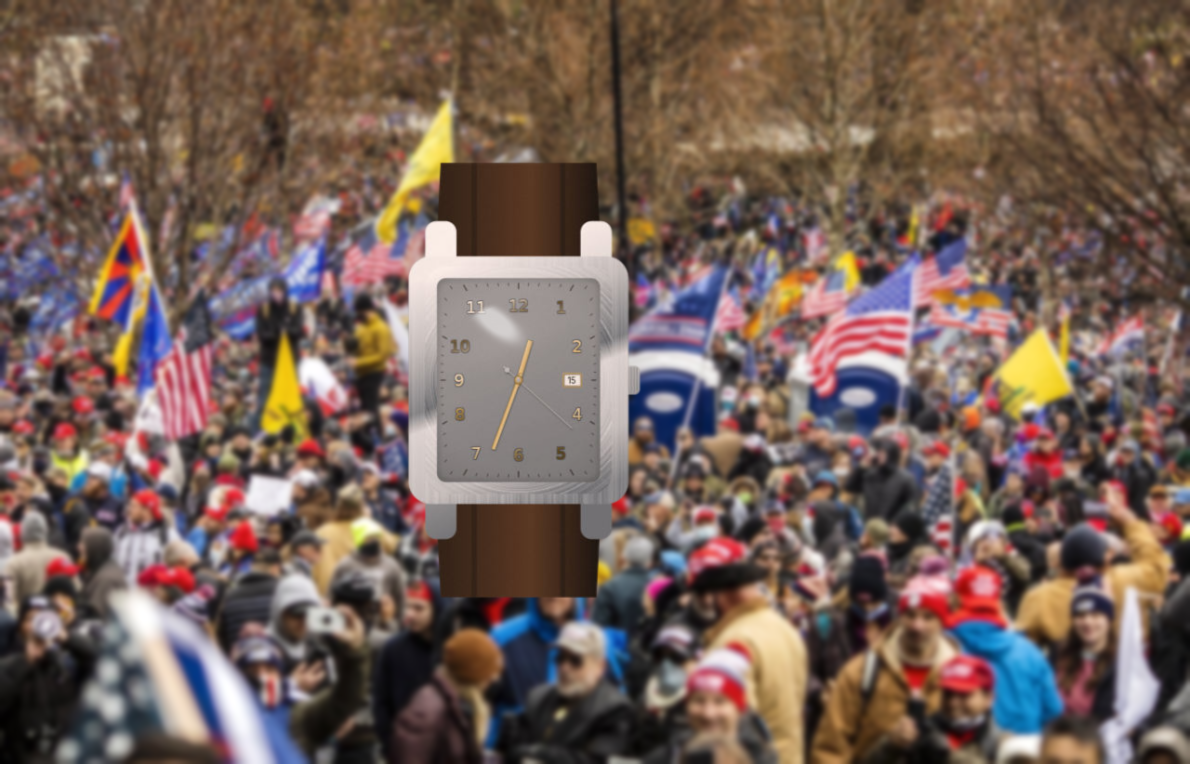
**12:33:22**
